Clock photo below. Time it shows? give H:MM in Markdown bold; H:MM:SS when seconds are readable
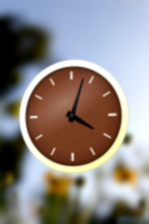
**4:03**
